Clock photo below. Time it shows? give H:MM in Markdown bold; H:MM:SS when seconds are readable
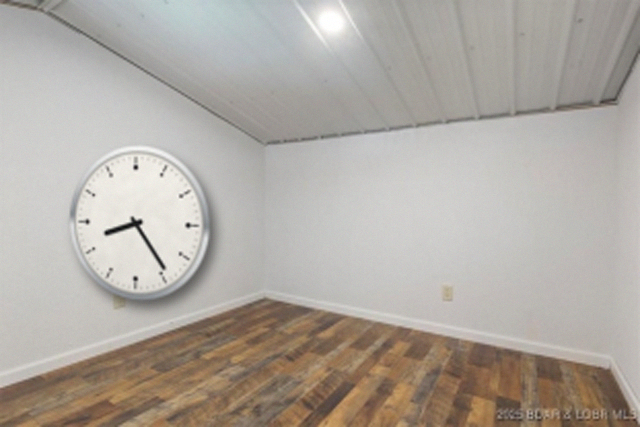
**8:24**
